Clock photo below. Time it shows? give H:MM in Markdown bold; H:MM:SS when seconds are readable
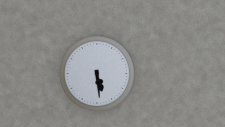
**5:29**
